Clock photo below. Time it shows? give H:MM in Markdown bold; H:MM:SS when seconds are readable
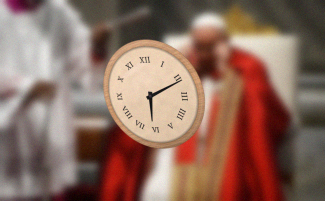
**6:11**
